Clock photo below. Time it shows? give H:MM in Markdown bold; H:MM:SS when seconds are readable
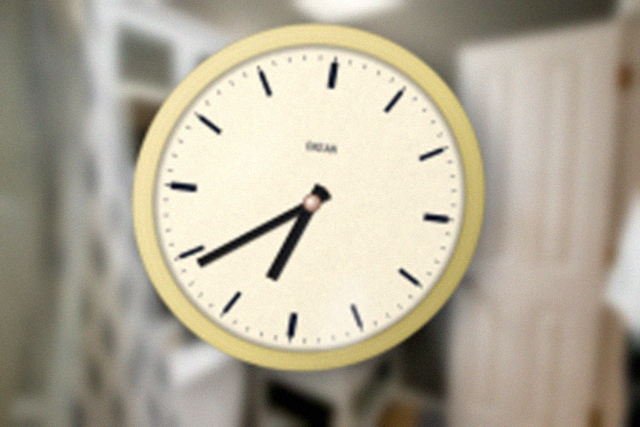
**6:39**
